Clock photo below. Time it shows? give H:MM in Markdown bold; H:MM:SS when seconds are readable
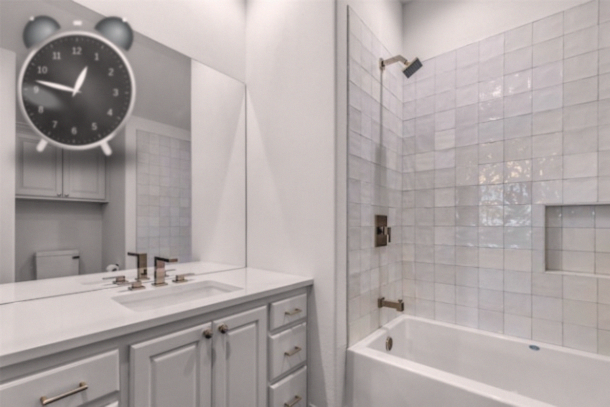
**12:47**
